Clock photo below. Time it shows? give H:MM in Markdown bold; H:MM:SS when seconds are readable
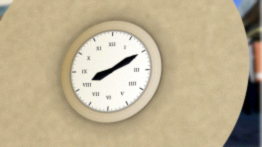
**8:10**
